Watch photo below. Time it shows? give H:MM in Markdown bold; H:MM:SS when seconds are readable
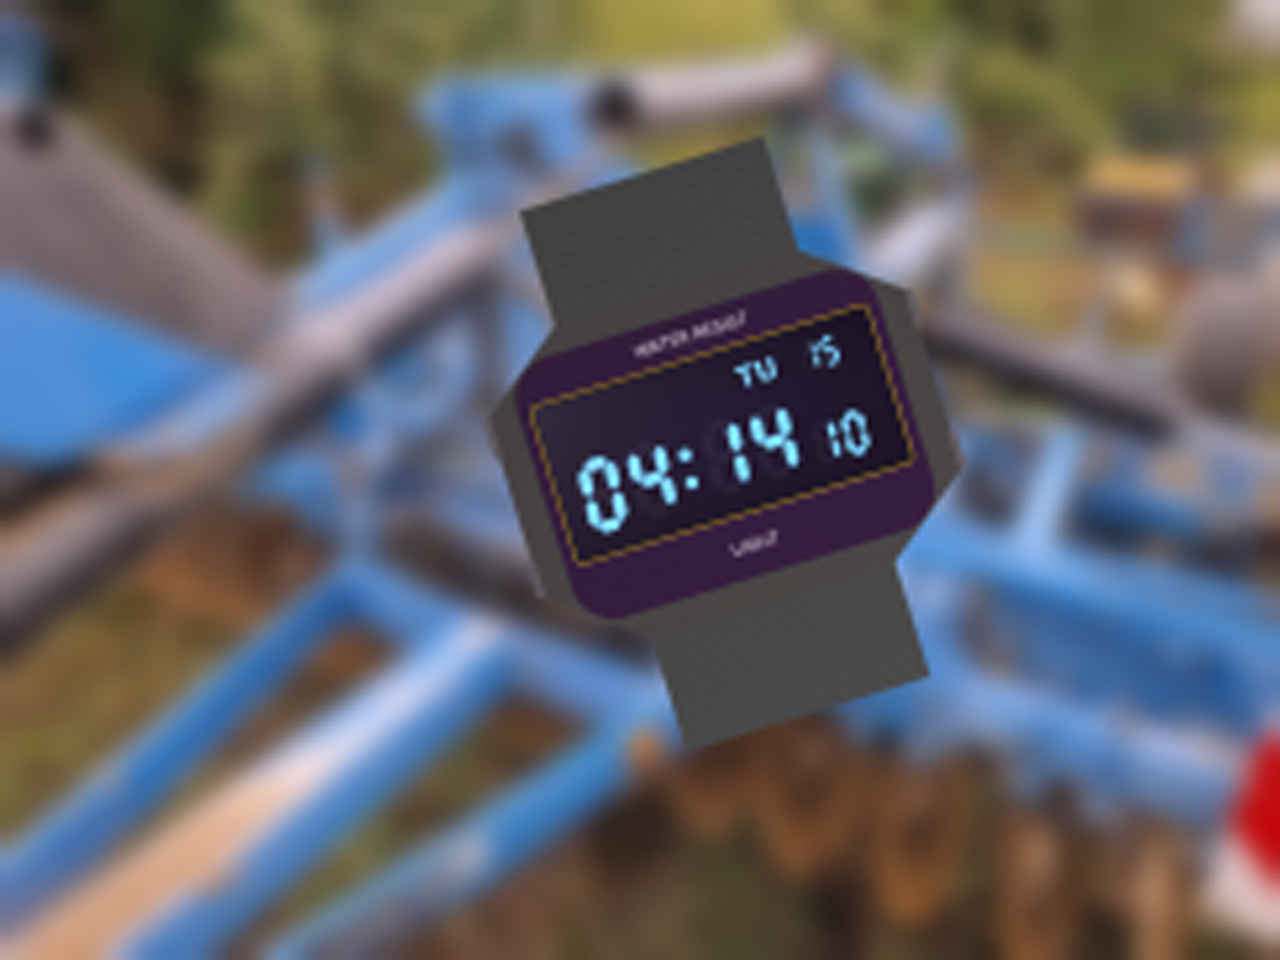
**4:14:10**
